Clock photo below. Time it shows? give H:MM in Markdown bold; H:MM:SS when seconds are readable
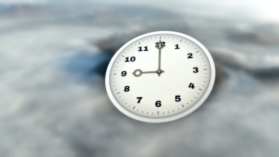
**9:00**
